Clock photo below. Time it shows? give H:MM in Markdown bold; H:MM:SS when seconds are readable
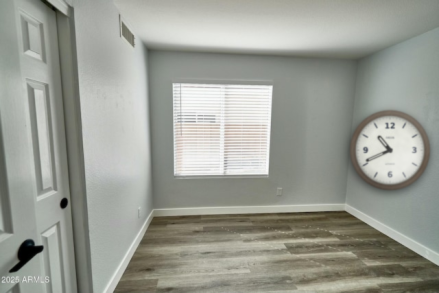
**10:41**
